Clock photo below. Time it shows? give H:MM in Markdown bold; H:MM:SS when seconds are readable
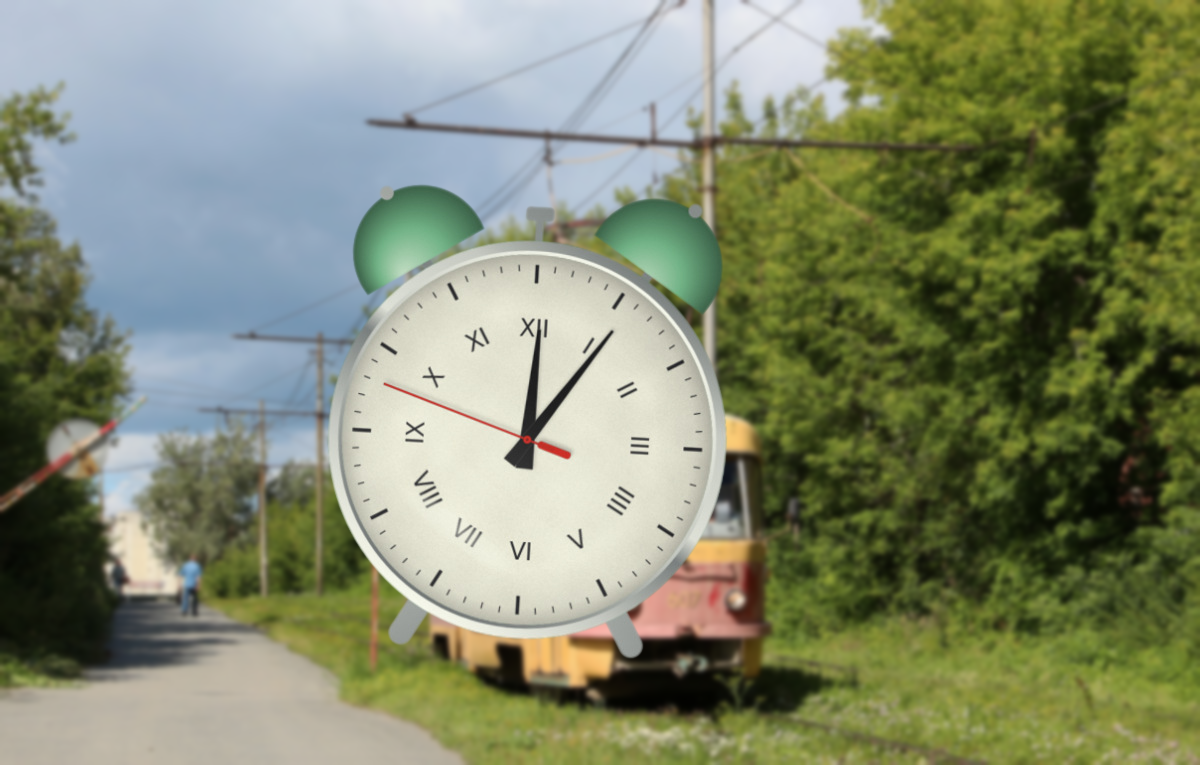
**12:05:48**
